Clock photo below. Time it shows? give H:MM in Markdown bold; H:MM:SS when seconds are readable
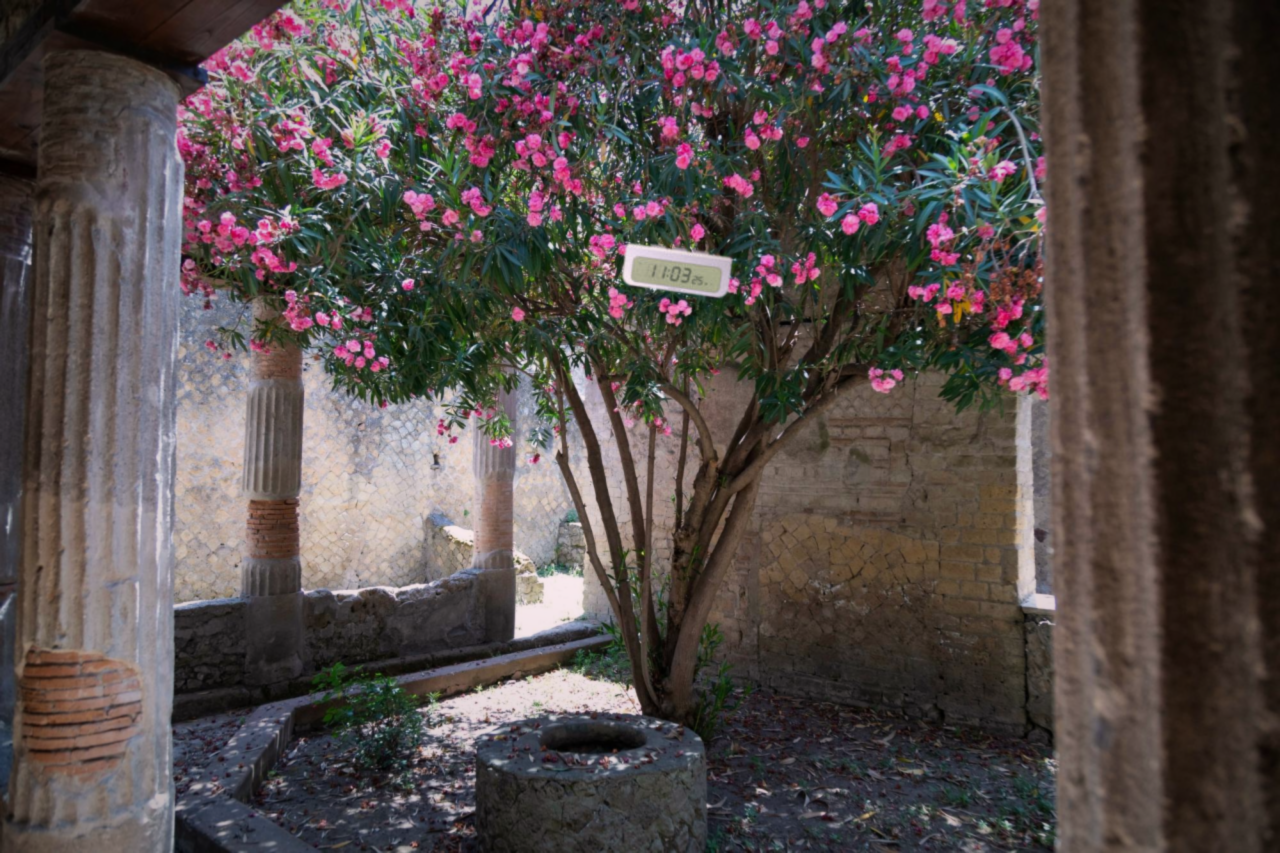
**11:03**
